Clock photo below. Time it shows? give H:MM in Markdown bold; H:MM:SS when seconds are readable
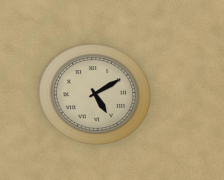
**5:10**
